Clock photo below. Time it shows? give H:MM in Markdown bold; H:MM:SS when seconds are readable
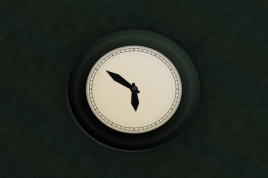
**5:51**
